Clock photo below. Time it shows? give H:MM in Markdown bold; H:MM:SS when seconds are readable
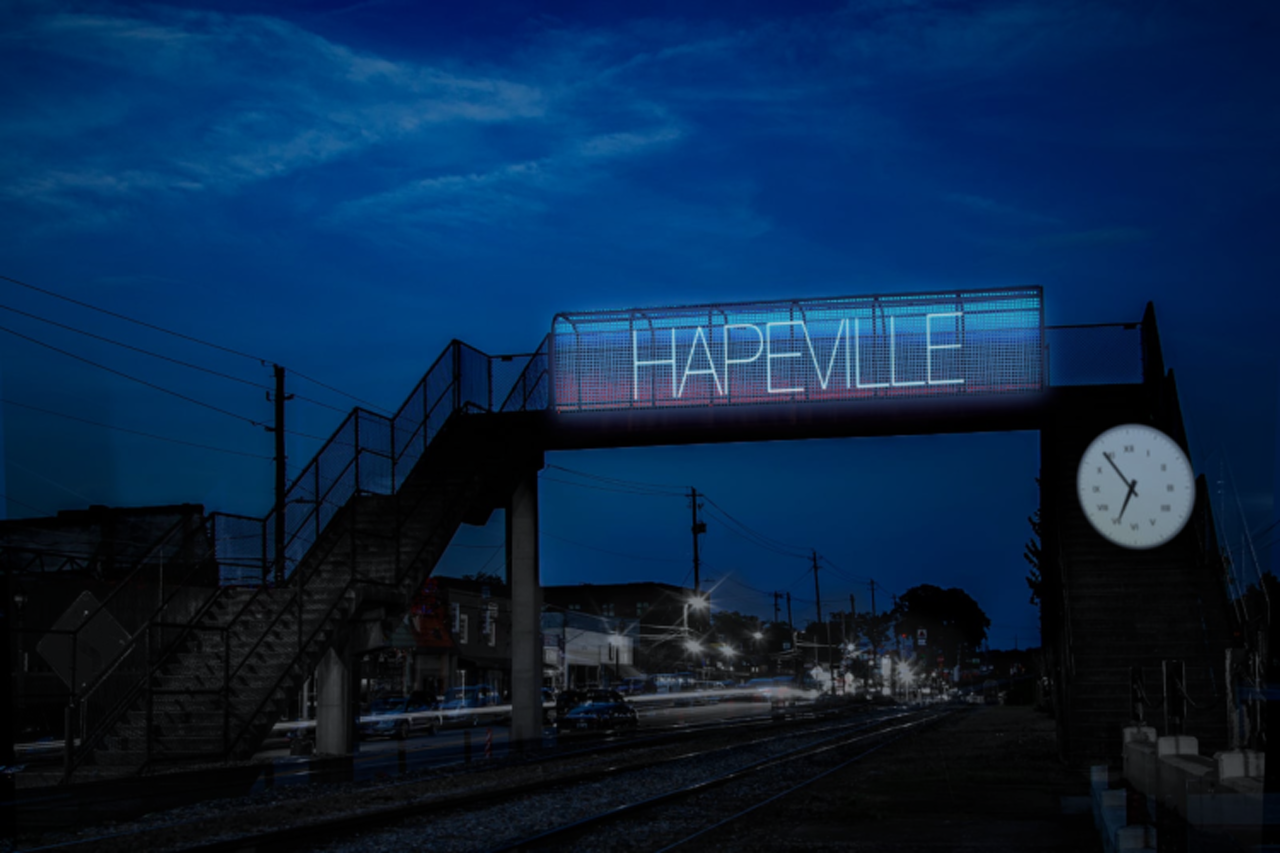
**6:54**
